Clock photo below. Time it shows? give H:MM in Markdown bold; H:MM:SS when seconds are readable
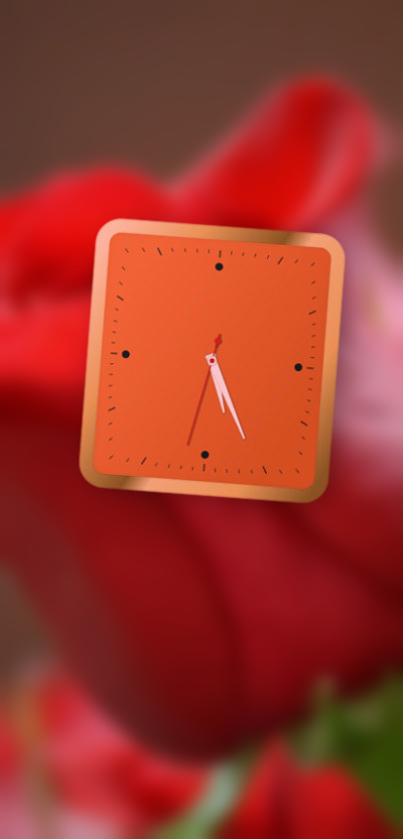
**5:25:32**
